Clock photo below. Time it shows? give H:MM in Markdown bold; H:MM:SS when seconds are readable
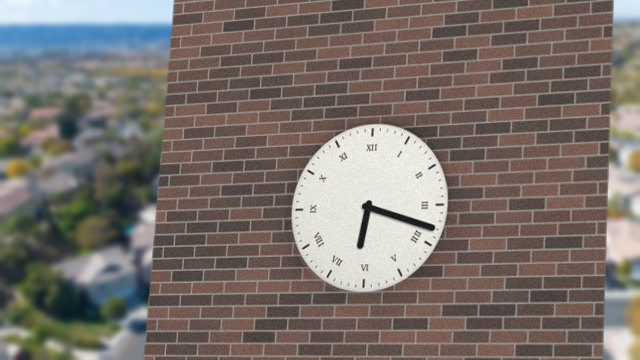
**6:18**
